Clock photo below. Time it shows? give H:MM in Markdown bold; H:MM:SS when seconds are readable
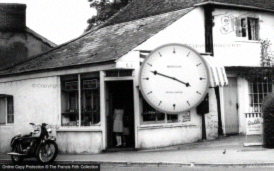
**3:48**
